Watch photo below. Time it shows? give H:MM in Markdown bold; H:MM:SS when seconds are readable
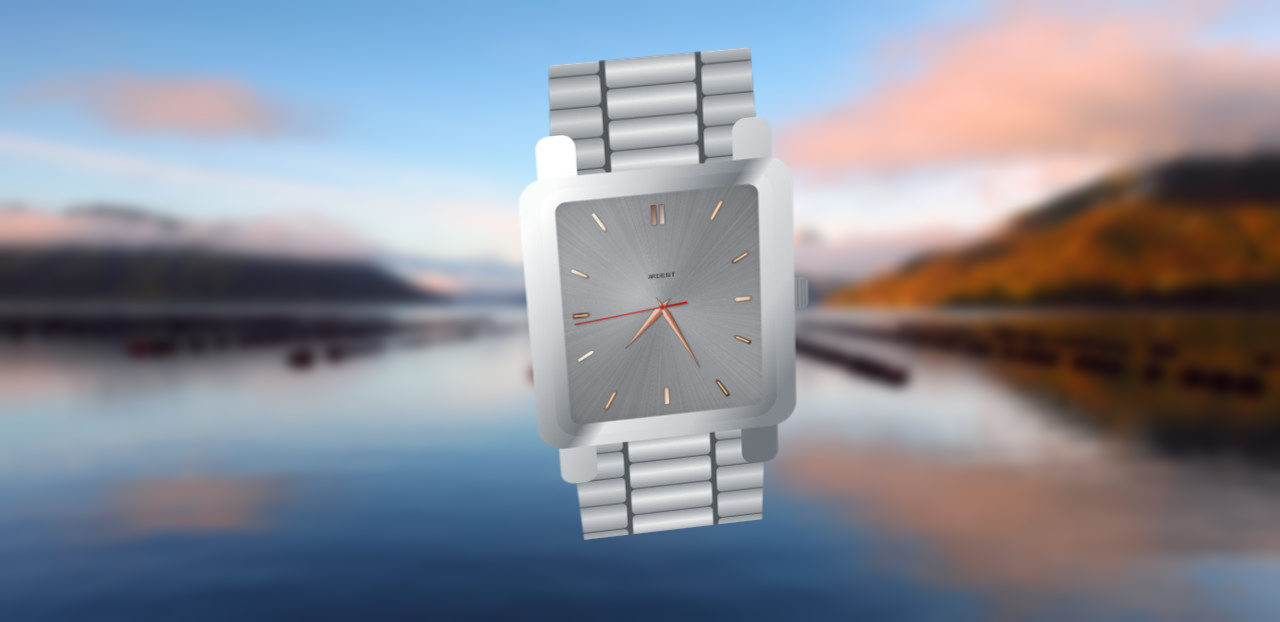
**7:25:44**
